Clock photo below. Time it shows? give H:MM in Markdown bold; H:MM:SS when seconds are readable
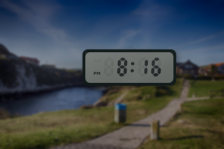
**8:16**
